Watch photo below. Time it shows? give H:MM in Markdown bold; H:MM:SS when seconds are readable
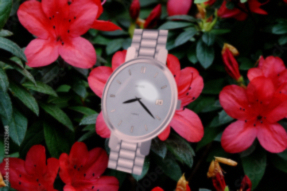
**8:21**
